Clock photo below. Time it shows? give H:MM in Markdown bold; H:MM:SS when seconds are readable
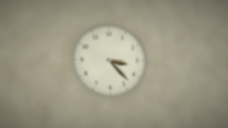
**3:23**
